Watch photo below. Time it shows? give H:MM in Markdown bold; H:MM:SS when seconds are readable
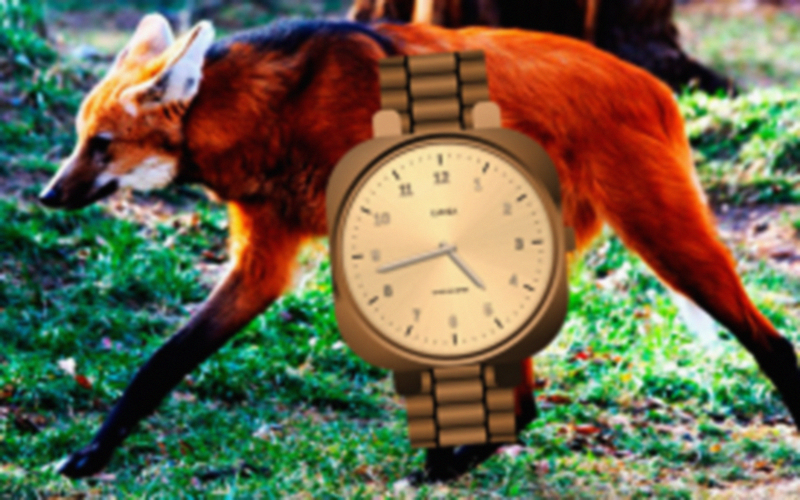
**4:43**
